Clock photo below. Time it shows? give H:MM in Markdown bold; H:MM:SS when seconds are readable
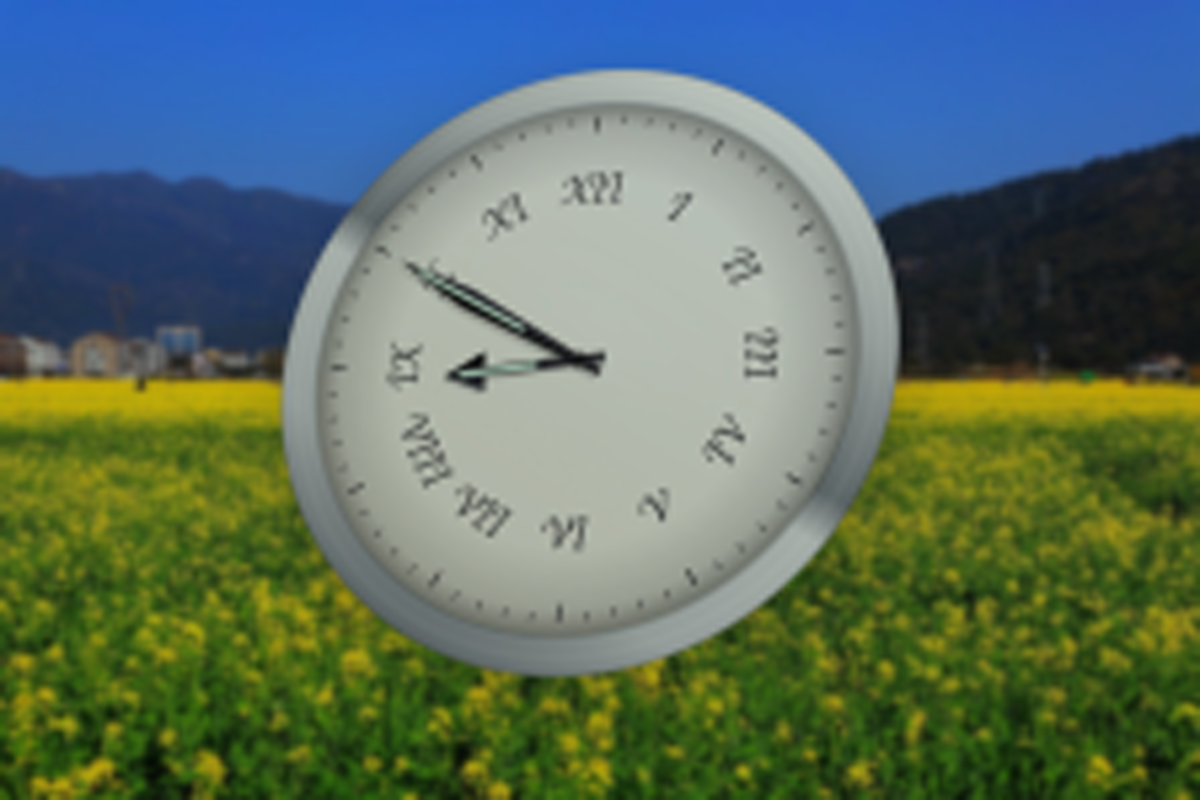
**8:50**
